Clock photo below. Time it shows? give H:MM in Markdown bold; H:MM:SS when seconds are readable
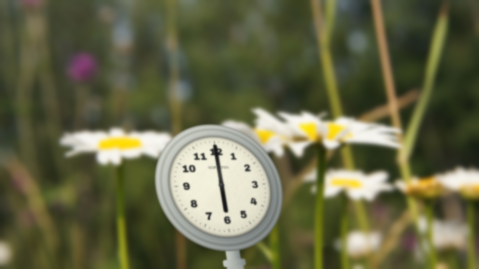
**6:00**
